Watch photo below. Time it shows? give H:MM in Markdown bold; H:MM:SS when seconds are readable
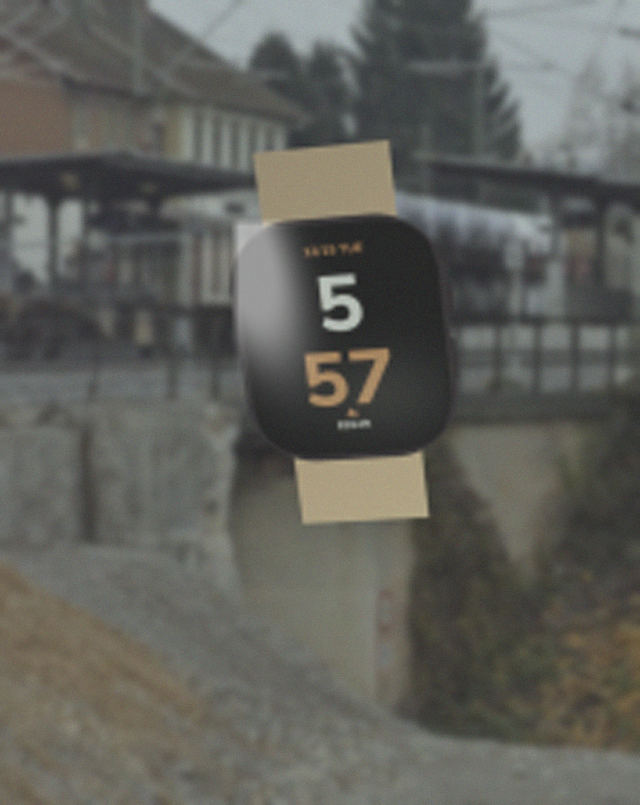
**5:57**
